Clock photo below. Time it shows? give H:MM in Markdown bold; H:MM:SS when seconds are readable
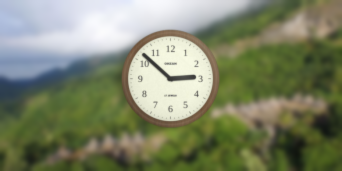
**2:52**
